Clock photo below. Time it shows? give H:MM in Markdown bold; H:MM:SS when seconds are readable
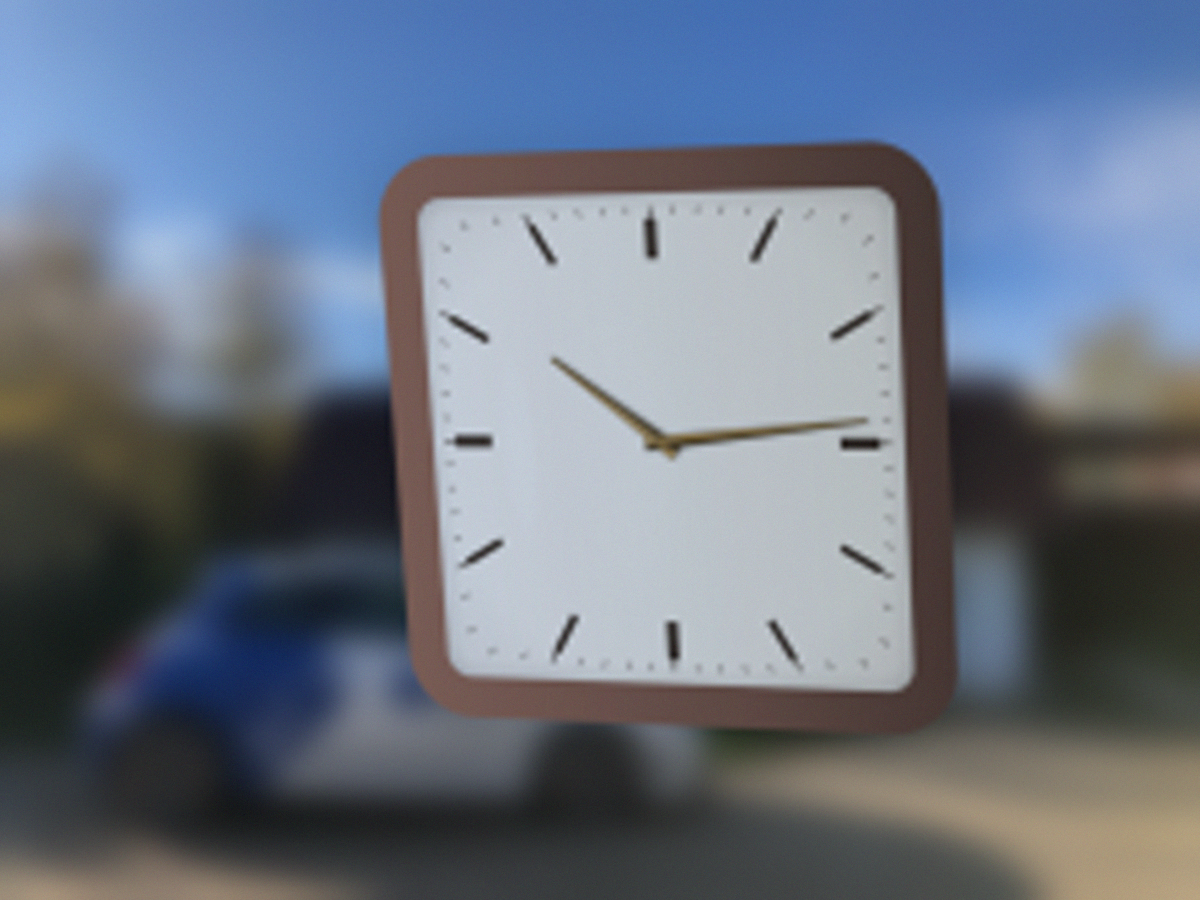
**10:14**
